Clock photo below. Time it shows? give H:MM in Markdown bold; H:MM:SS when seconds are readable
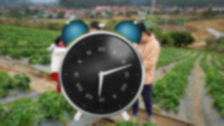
**6:12**
